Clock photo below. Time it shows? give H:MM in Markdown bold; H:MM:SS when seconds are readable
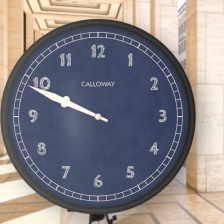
**9:49**
